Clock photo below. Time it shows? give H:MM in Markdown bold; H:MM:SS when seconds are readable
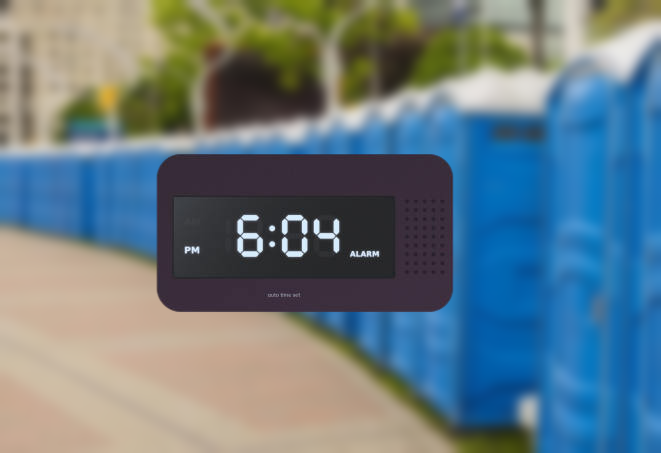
**6:04**
